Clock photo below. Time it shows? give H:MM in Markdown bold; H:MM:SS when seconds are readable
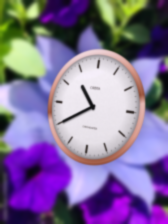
**10:40**
